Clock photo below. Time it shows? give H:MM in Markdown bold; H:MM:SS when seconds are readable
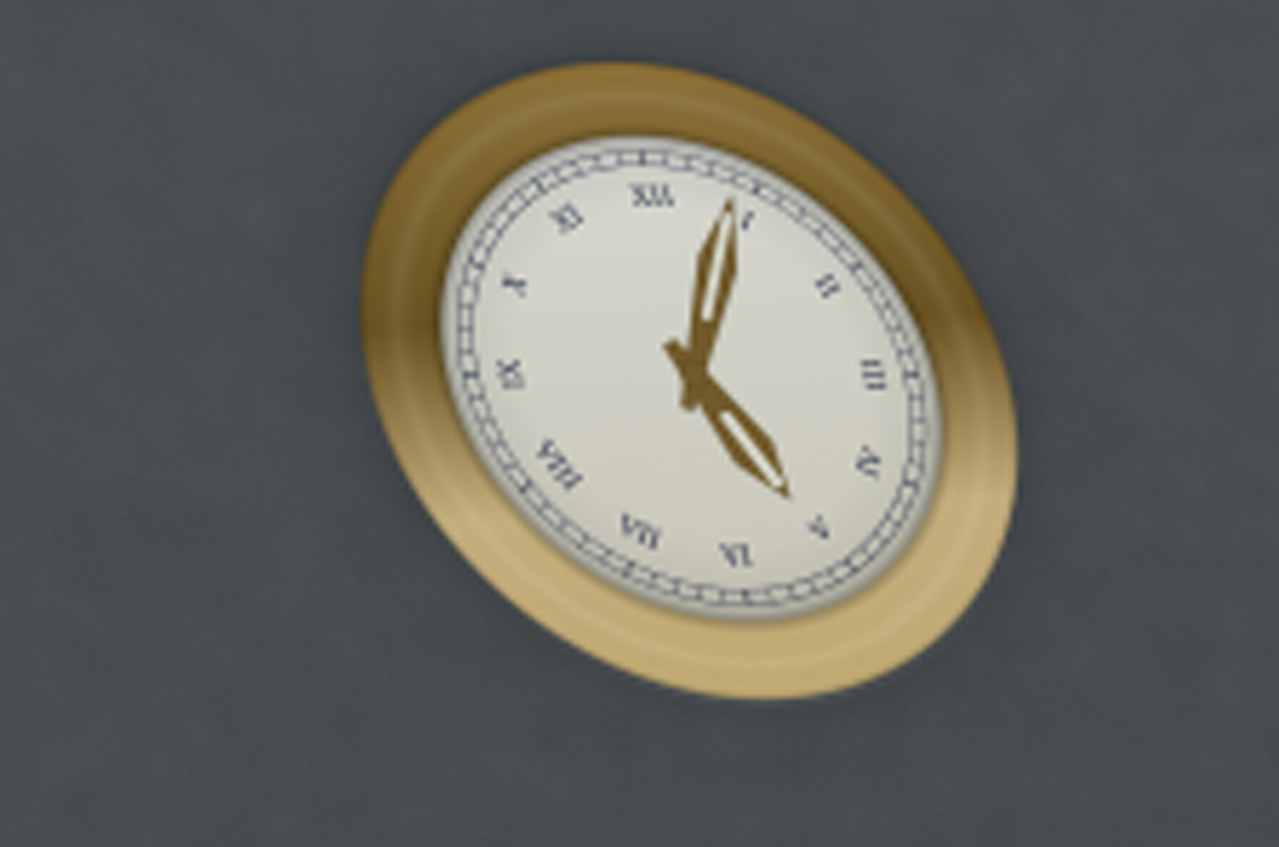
**5:04**
